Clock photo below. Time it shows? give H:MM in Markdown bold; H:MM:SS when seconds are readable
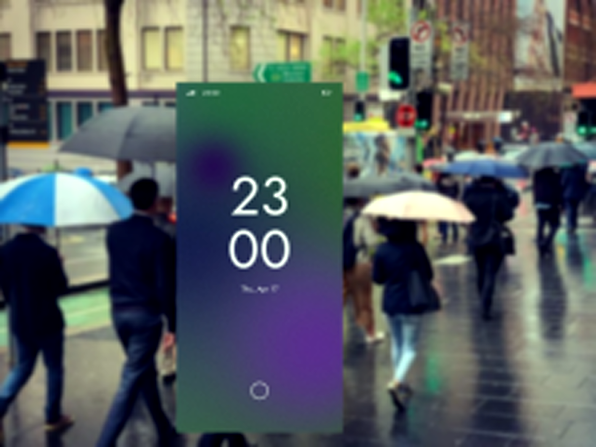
**23:00**
